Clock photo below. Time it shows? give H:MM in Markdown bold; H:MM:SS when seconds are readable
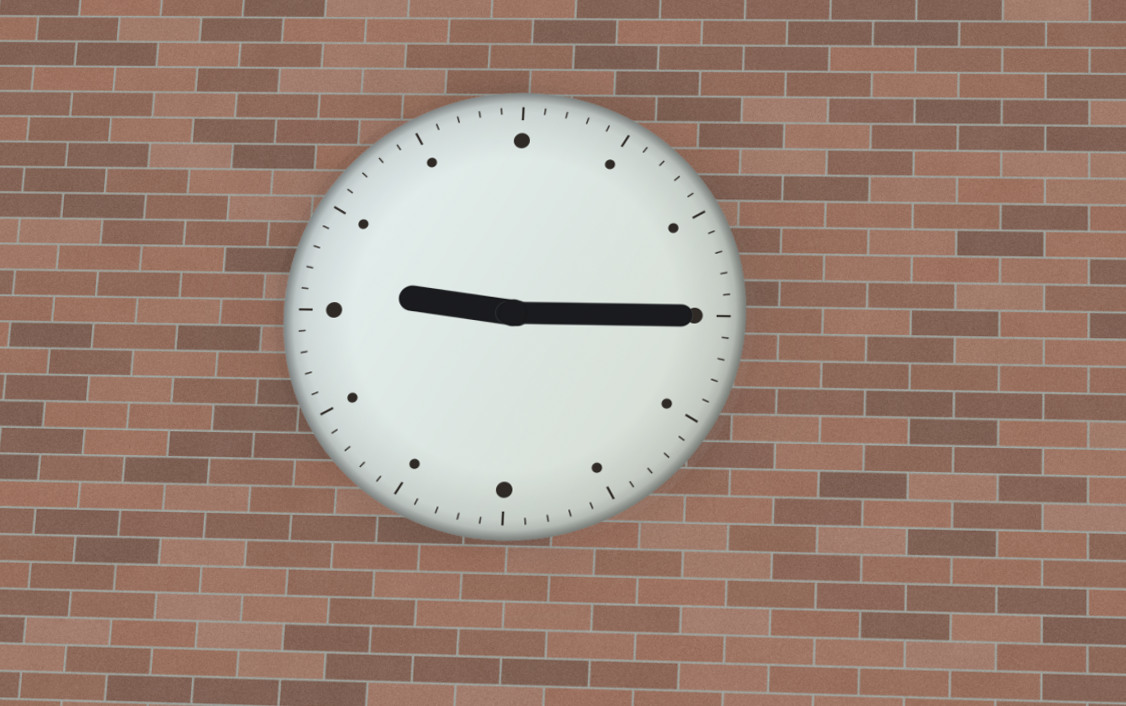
**9:15**
